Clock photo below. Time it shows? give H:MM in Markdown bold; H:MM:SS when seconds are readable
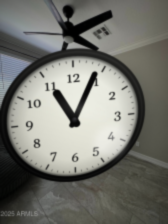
**11:04**
